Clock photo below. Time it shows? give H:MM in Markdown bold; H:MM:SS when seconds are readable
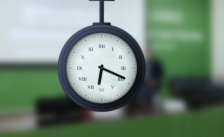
**6:19**
